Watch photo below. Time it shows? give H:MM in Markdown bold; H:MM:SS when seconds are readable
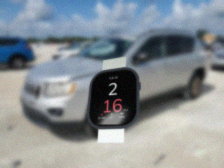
**2:16**
